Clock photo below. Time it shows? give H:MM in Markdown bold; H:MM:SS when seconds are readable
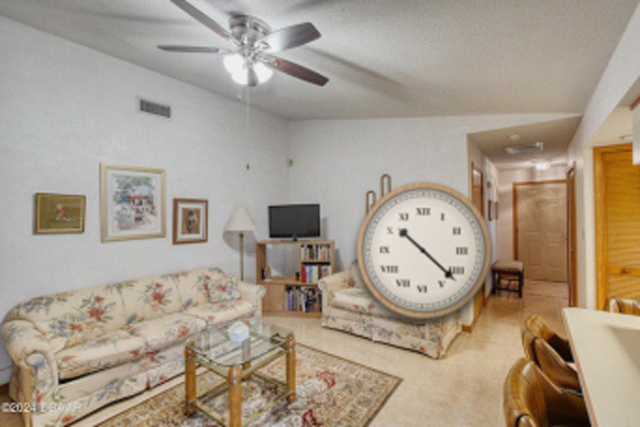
**10:22**
